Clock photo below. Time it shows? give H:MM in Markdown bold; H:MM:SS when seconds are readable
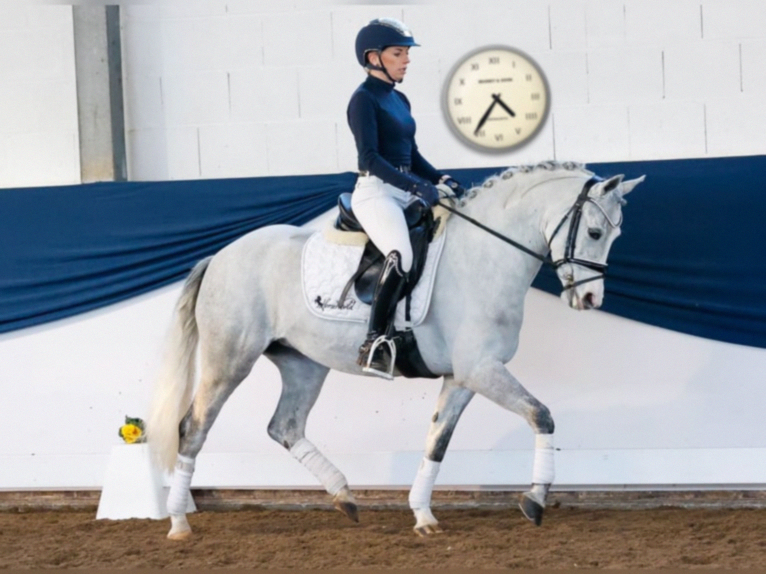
**4:36**
